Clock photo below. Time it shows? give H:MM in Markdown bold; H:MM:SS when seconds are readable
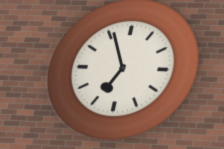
**6:56**
